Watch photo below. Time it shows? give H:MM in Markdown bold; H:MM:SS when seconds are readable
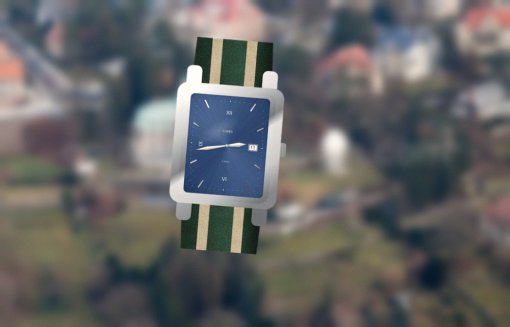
**2:43**
